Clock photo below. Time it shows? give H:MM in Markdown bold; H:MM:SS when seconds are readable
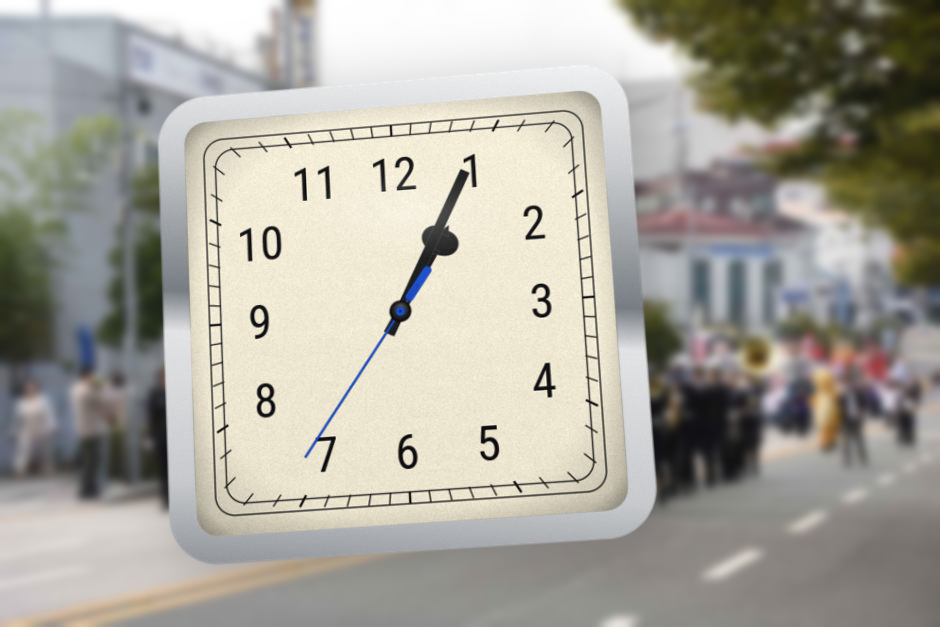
**1:04:36**
